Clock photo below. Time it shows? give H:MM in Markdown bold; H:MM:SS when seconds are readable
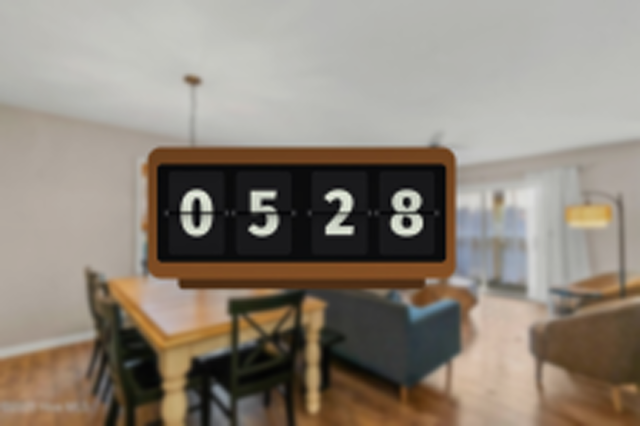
**5:28**
